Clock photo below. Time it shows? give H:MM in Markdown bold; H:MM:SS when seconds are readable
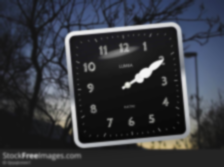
**2:10**
